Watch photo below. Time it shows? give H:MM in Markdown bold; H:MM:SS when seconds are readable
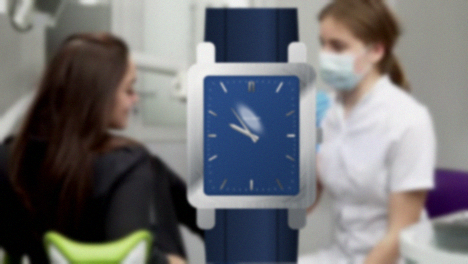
**9:54**
